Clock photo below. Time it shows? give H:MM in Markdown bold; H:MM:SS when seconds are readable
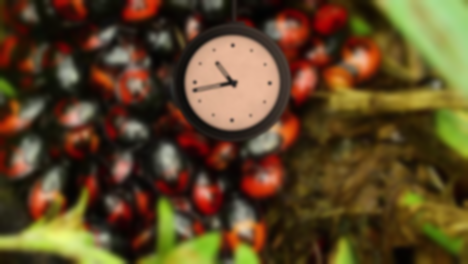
**10:43**
